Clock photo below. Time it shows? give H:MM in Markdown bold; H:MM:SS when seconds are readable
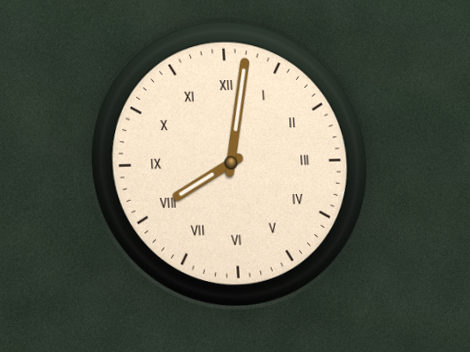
**8:02**
